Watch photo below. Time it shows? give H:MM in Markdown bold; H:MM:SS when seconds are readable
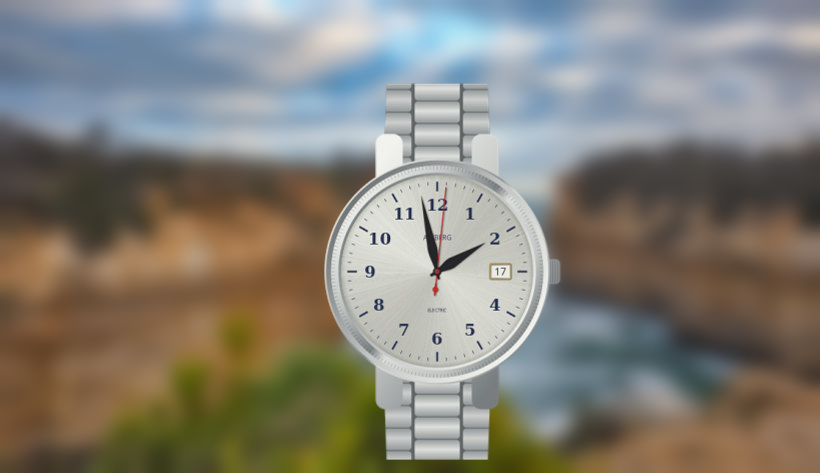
**1:58:01**
